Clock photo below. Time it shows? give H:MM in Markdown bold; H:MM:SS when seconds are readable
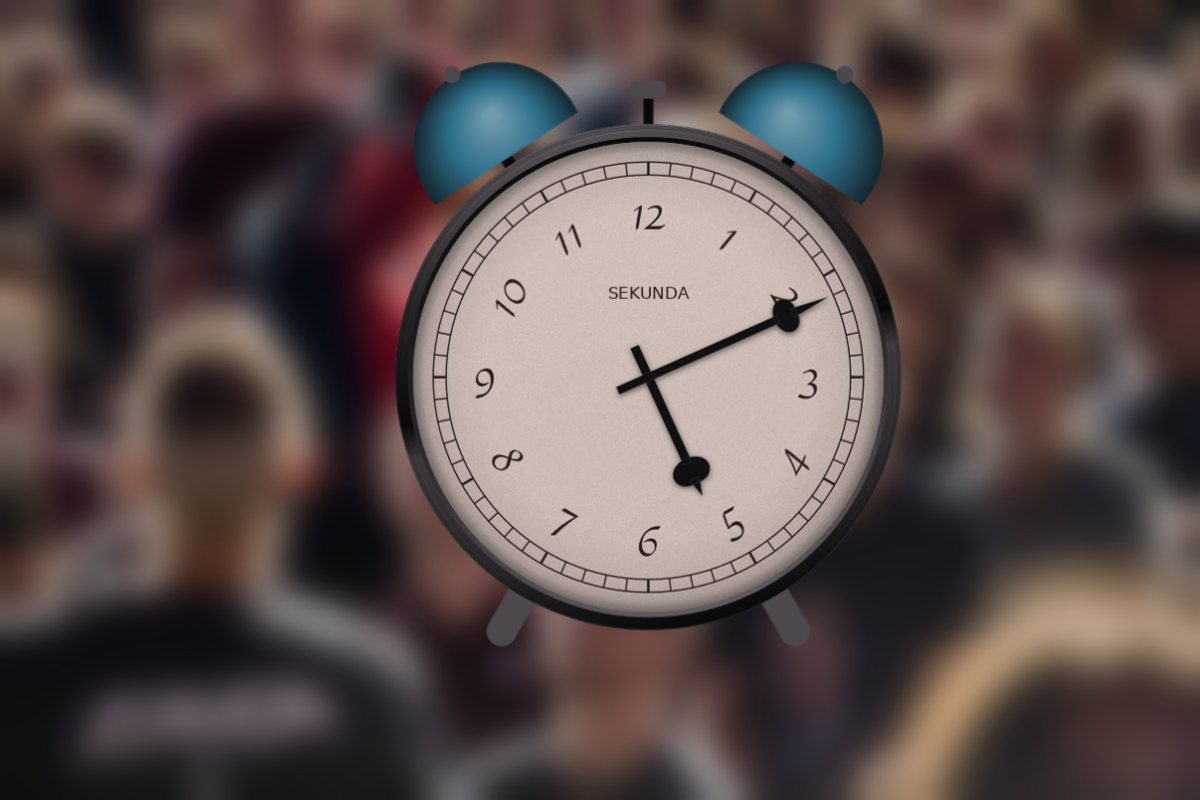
**5:11**
